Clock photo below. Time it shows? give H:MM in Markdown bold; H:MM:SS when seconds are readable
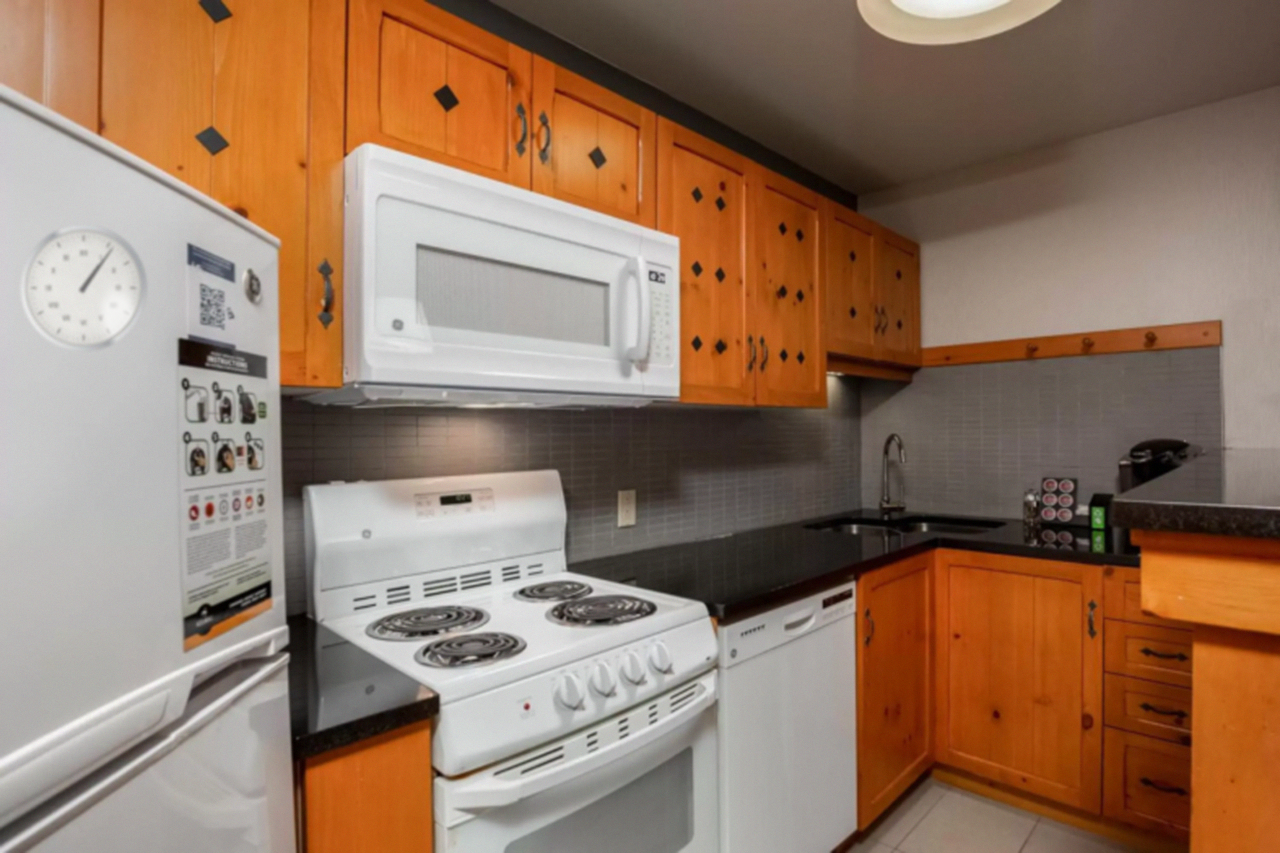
**1:06**
